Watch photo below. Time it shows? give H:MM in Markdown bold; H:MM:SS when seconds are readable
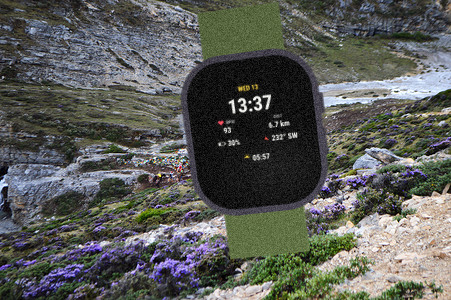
**13:37**
